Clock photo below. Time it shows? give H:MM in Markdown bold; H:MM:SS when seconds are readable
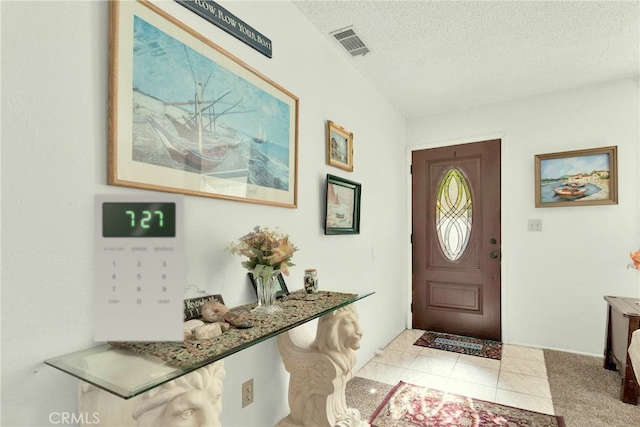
**7:27**
